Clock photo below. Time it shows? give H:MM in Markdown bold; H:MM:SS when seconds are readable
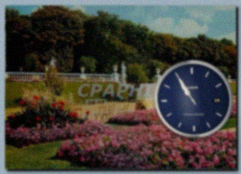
**10:55**
